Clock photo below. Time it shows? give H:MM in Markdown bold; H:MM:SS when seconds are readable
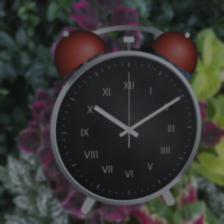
**10:10:00**
